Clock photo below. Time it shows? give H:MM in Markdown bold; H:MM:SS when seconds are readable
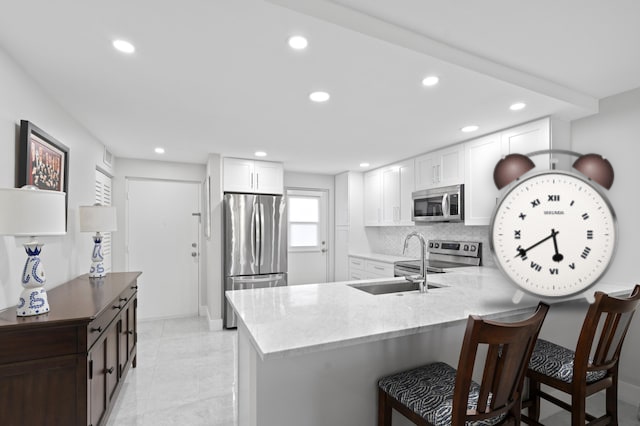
**5:40**
